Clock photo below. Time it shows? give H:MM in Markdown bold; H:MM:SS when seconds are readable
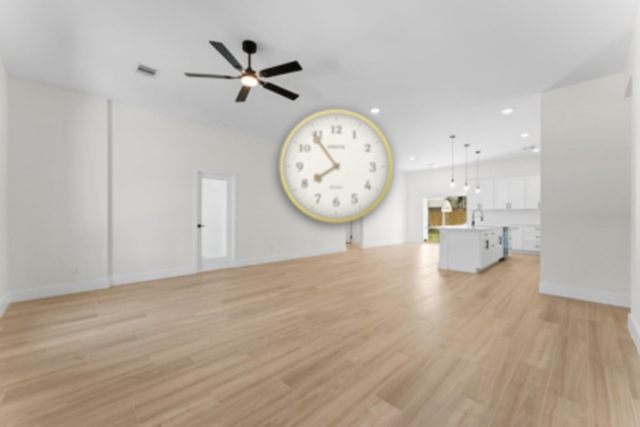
**7:54**
